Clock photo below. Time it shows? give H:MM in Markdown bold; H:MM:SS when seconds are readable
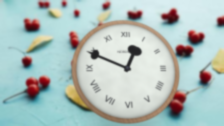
**12:49**
